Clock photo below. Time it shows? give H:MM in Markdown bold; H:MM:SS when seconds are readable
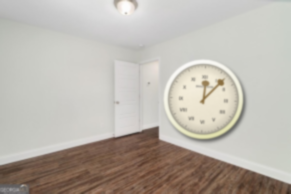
**12:07**
